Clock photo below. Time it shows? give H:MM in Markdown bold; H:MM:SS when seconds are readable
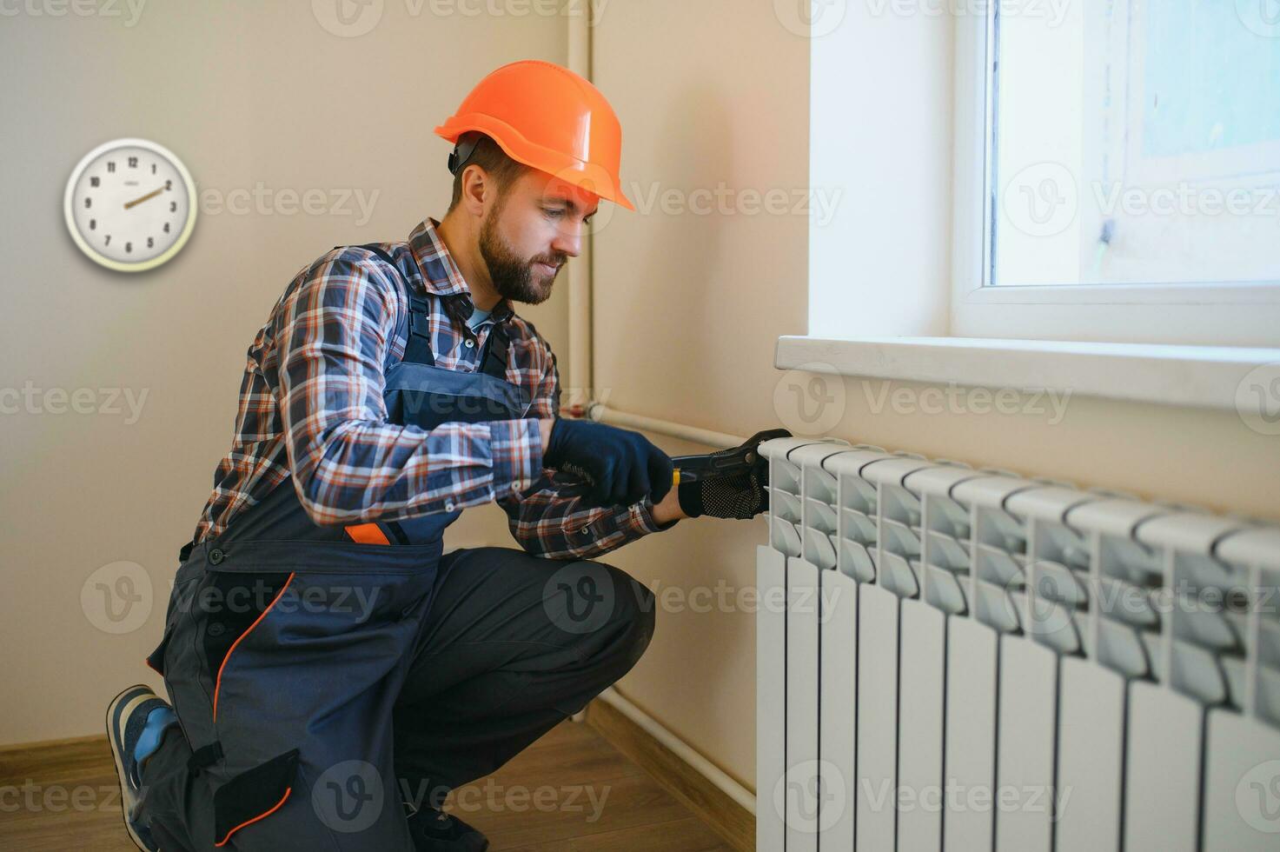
**2:10**
